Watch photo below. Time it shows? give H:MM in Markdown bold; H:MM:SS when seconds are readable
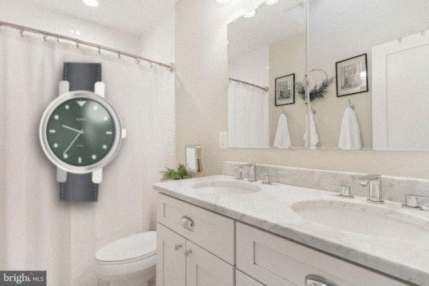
**9:36**
